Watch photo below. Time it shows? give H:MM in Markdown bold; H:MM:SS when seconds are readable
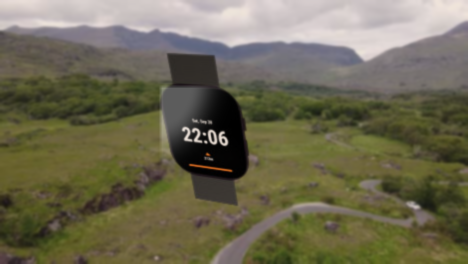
**22:06**
